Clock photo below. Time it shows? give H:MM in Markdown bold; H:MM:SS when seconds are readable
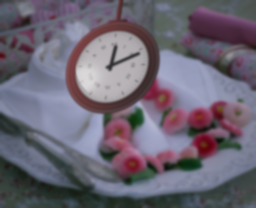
**12:11**
